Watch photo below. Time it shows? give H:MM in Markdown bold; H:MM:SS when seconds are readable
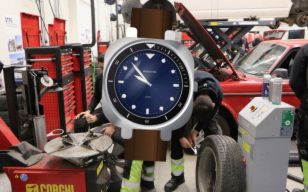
**9:53**
